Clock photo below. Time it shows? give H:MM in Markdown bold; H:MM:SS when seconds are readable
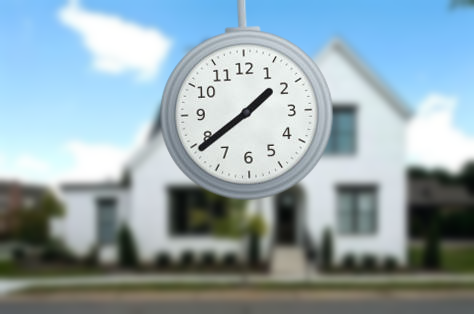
**1:39**
